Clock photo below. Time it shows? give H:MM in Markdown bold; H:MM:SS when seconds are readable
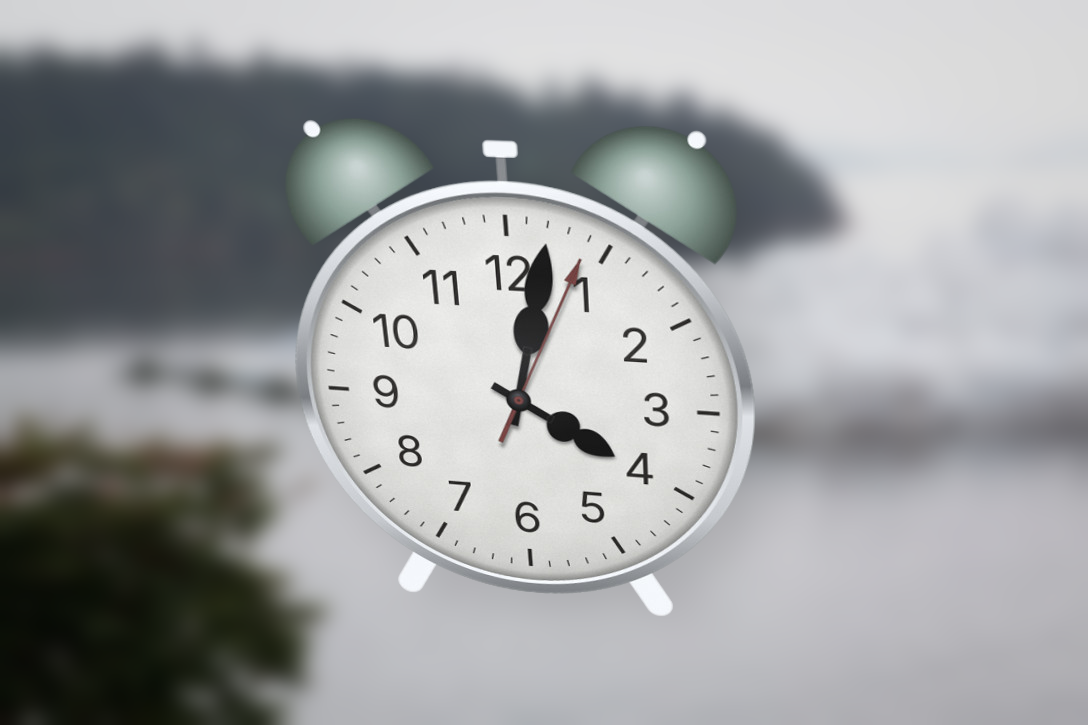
**4:02:04**
